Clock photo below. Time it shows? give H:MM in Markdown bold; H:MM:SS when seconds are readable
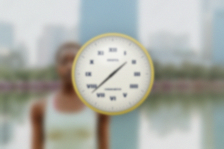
**1:38**
